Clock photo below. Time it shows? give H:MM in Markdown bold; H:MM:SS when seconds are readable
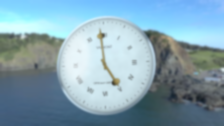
**4:59**
